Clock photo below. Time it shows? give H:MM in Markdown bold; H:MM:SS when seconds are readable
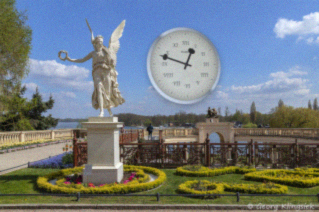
**12:48**
